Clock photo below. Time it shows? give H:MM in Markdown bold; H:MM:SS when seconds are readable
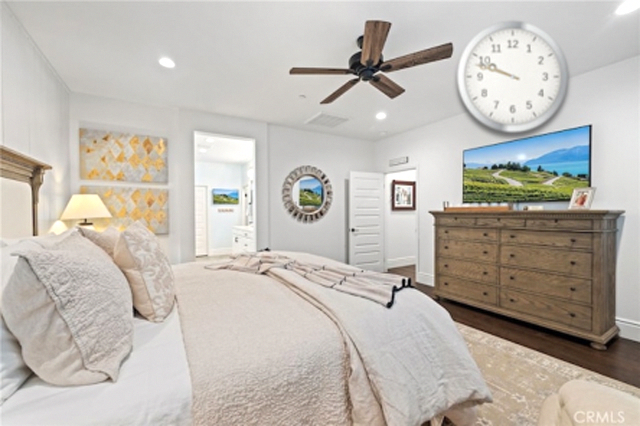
**9:48**
